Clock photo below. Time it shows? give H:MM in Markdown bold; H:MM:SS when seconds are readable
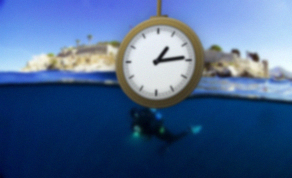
**1:14**
